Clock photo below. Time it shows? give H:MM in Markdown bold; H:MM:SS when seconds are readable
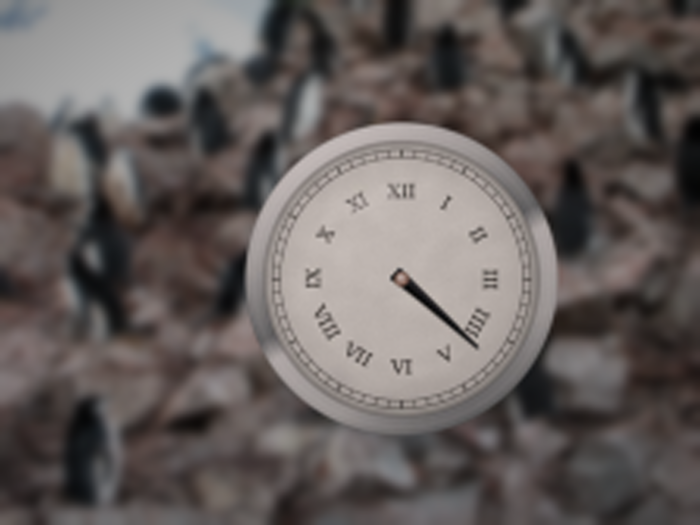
**4:22**
